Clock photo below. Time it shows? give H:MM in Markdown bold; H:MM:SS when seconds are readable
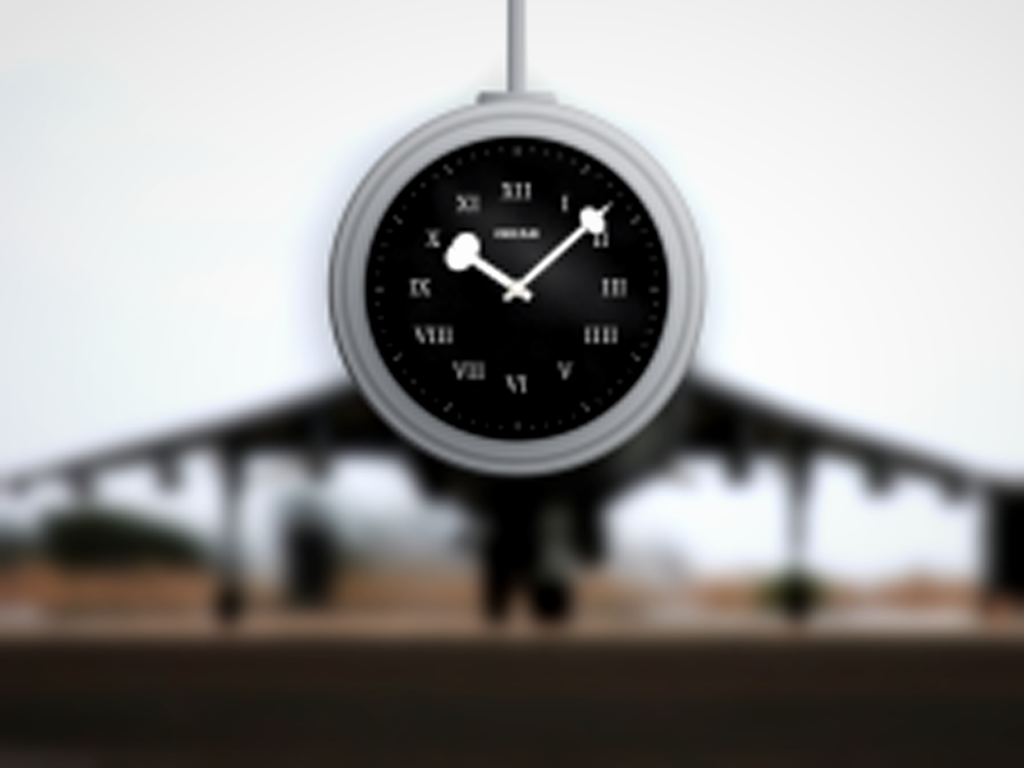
**10:08**
